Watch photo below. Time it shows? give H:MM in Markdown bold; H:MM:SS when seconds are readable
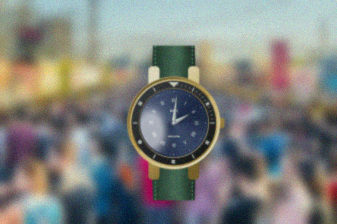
**2:01**
